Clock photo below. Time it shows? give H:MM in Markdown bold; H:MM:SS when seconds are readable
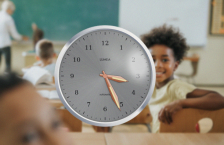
**3:26**
